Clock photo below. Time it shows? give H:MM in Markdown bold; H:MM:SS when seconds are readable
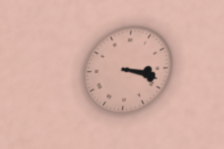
**3:18**
